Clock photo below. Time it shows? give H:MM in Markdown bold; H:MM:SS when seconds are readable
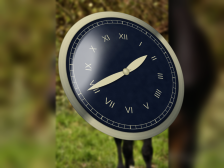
**1:40**
